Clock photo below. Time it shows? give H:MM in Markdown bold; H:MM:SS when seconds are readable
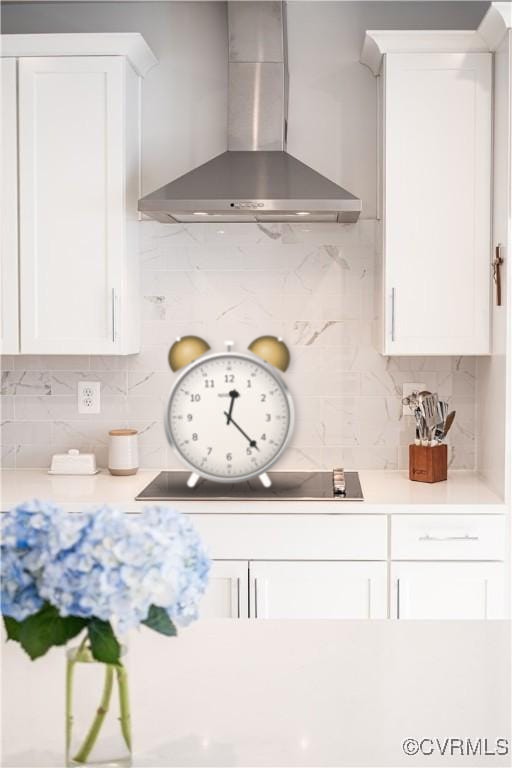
**12:23**
